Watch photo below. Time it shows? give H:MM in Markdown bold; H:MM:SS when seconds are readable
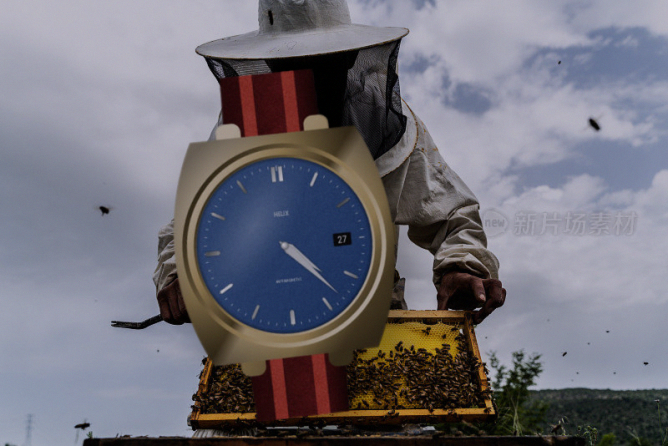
**4:23**
